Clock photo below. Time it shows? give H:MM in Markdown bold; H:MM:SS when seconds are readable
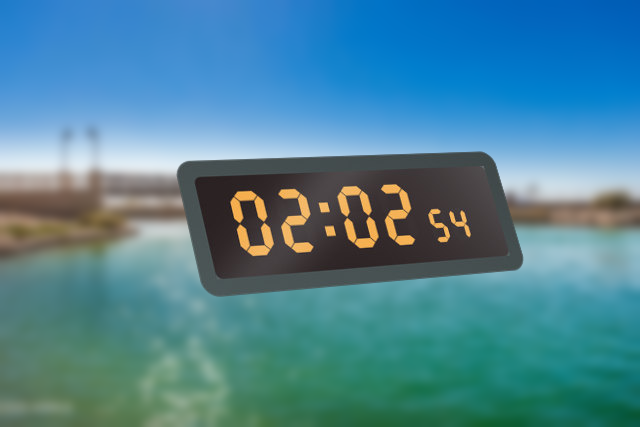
**2:02:54**
